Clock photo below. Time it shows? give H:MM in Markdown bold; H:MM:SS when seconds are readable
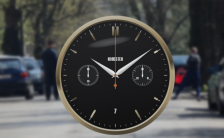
**10:09**
